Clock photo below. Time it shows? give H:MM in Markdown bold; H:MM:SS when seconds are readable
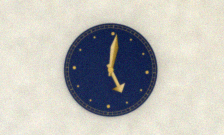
**5:01**
